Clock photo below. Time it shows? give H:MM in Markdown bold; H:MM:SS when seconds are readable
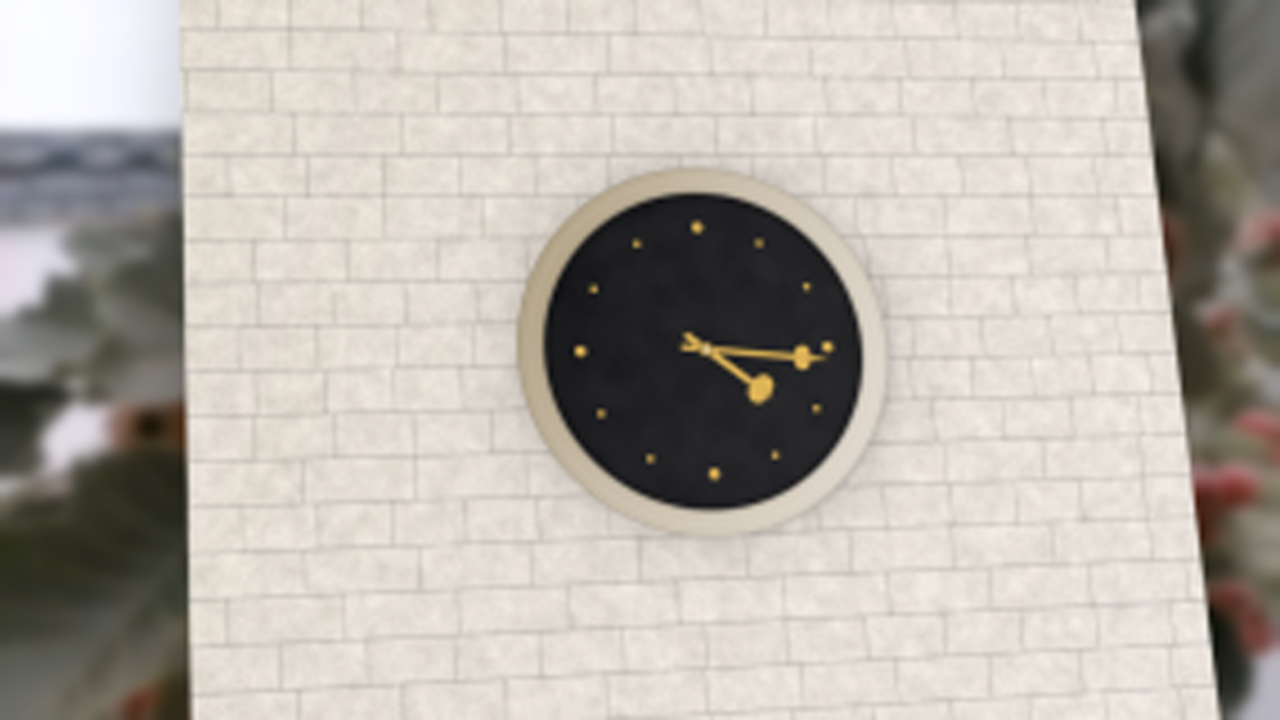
**4:16**
